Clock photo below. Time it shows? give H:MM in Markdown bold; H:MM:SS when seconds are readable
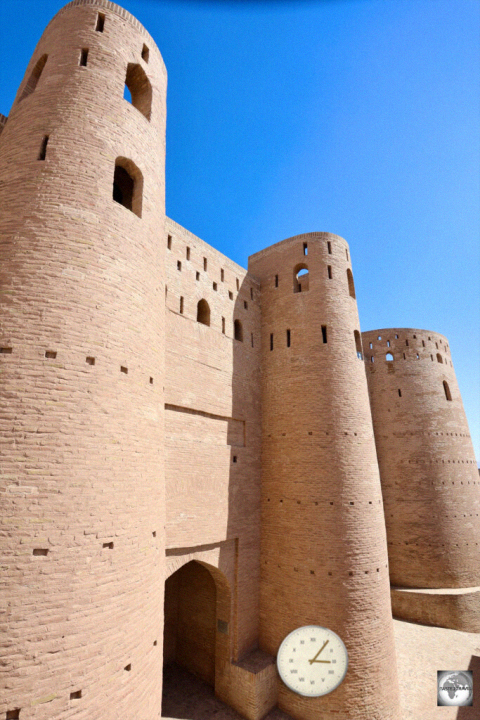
**3:06**
